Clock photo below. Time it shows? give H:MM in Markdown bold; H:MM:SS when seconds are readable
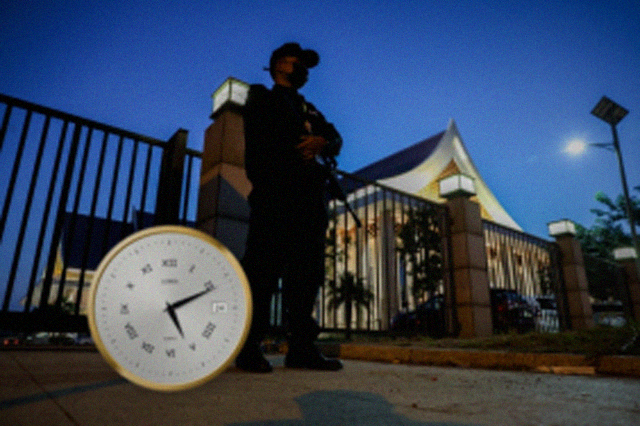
**5:11**
